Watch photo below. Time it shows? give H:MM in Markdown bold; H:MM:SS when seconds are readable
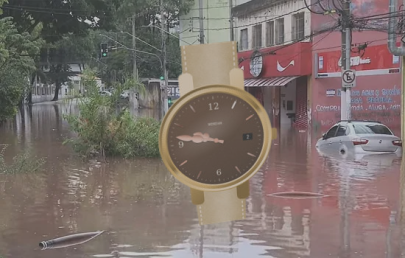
**9:47**
